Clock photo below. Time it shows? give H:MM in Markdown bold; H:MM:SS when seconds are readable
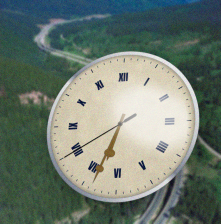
**6:33:40**
